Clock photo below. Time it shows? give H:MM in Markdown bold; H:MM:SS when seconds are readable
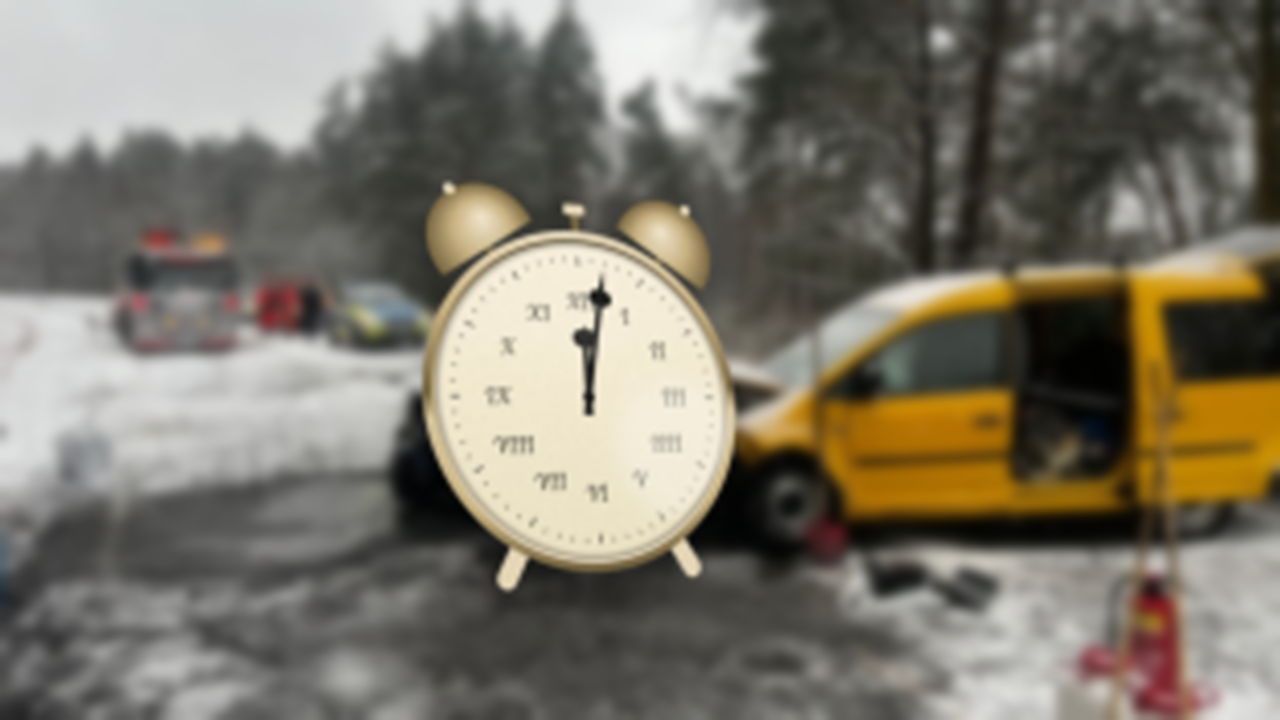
**12:02**
